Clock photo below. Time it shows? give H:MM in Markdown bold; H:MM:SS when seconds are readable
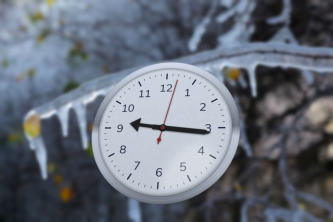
**9:16:02**
